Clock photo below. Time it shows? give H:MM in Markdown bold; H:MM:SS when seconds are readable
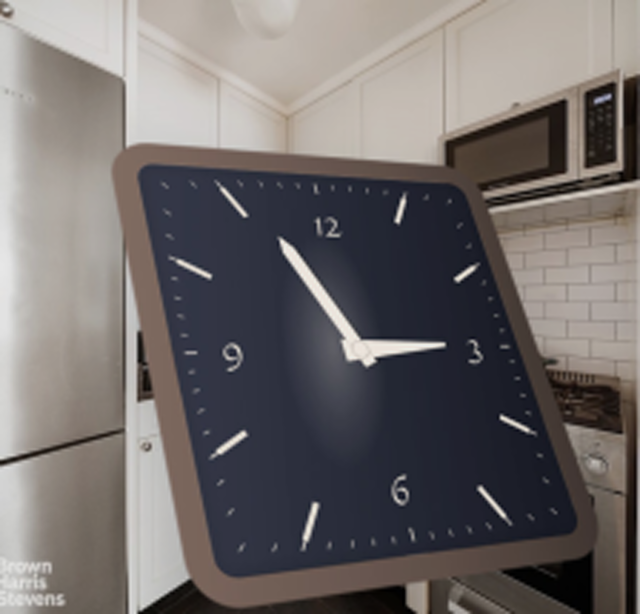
**2:56**
